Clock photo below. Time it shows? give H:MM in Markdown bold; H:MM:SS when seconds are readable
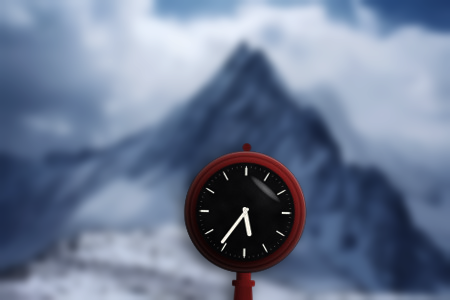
**5:36**
